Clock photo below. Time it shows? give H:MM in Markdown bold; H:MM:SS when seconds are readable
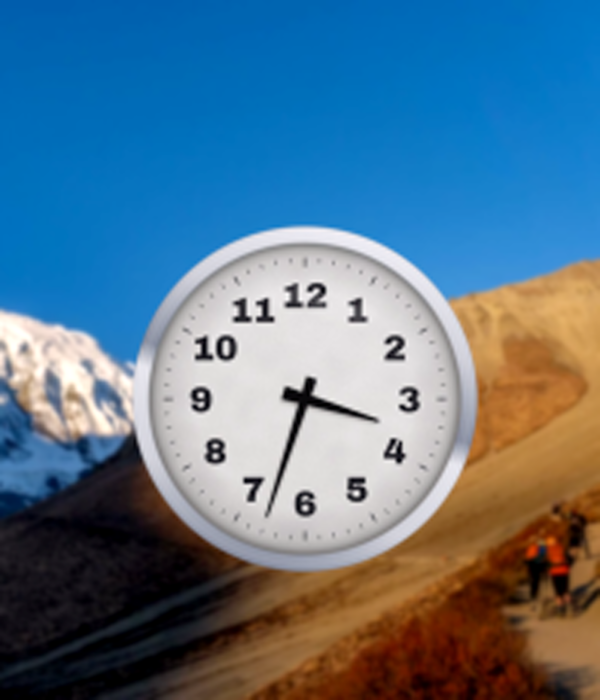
**3:33**
